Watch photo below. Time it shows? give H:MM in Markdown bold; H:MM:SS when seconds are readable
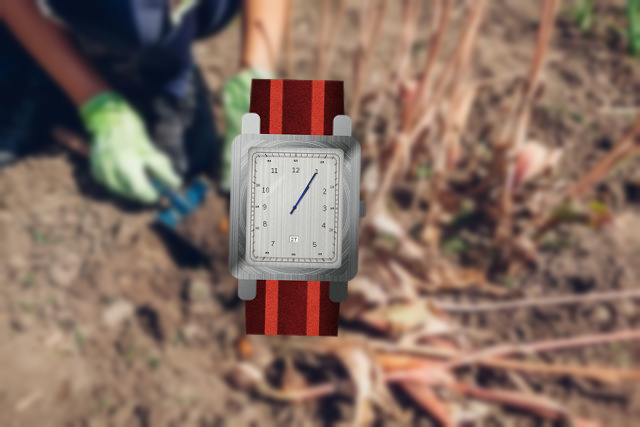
**1:05**
